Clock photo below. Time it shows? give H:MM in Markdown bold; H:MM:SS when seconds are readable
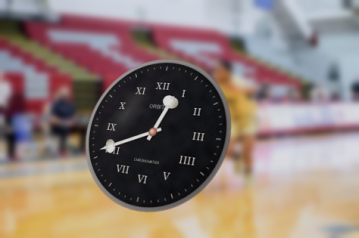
**12:41**
